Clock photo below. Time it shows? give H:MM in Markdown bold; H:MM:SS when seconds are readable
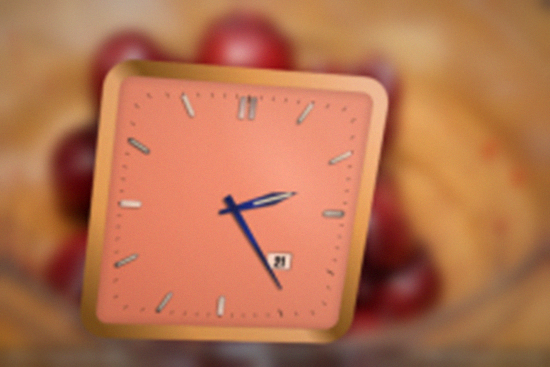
**2:24**
